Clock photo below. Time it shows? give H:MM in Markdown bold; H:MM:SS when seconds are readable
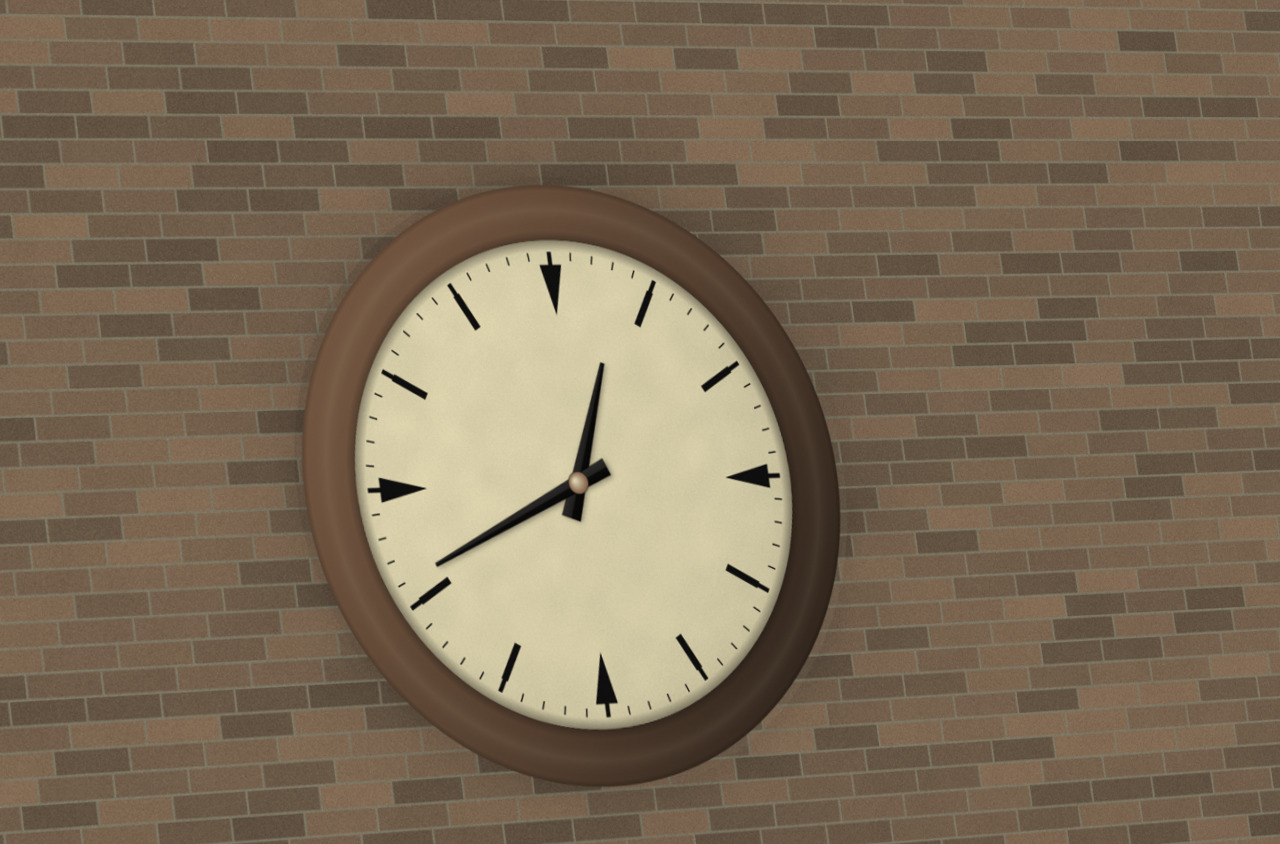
**12:41**
